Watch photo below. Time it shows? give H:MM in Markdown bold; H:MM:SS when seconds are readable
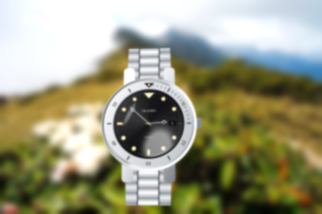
**2:52**
